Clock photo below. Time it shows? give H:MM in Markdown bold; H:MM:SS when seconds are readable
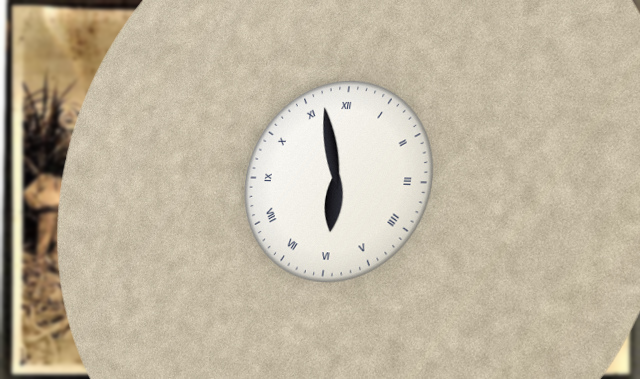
**5:57**
